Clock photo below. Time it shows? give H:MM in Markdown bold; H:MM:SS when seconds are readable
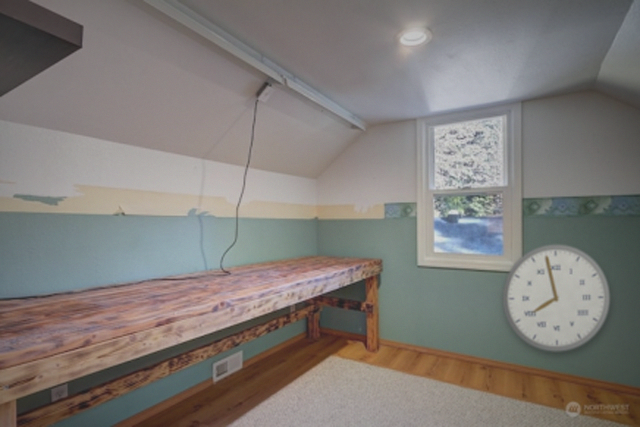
**7:58**
